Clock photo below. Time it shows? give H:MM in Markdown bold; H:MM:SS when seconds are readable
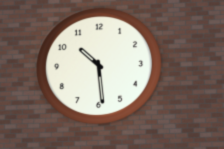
**10:29**
